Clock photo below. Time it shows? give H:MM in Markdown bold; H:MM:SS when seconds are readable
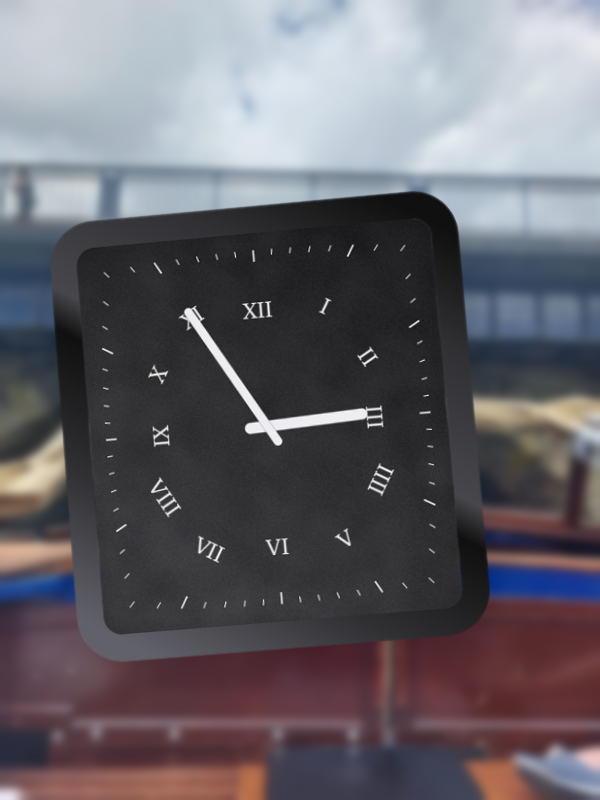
**2:55**
